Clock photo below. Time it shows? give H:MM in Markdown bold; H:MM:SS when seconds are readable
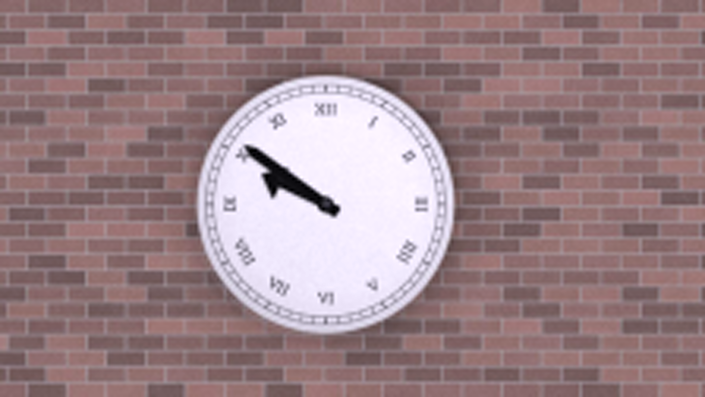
**9:51**
